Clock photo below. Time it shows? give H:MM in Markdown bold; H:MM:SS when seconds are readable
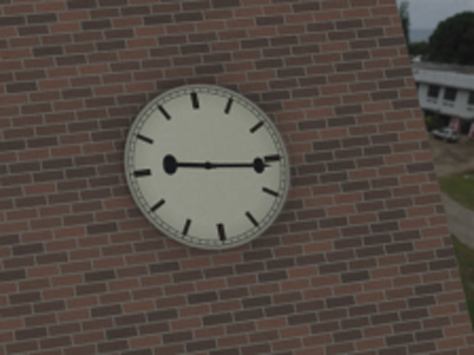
**9:16**
